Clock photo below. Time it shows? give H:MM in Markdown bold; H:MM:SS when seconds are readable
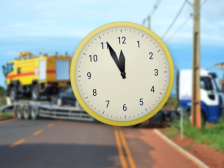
**11:56**
